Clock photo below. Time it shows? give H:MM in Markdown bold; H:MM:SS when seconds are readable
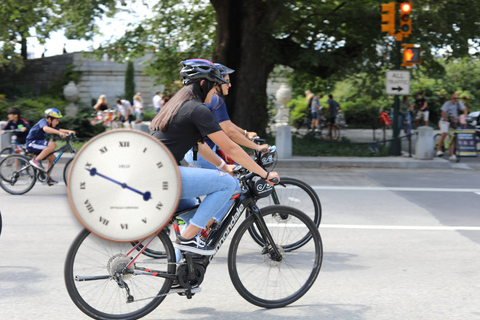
**3:49**
